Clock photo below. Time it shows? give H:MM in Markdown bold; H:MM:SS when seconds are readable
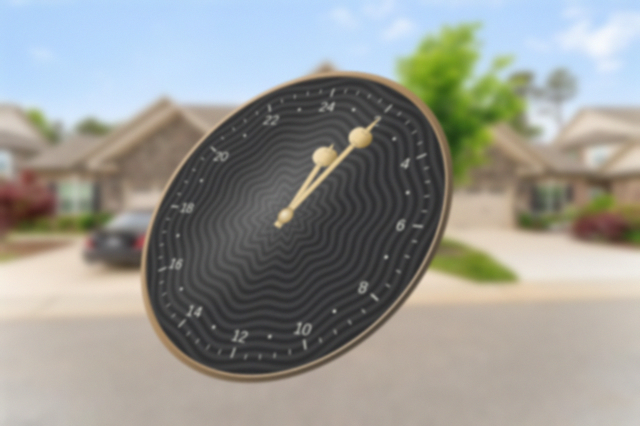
**1:05**
